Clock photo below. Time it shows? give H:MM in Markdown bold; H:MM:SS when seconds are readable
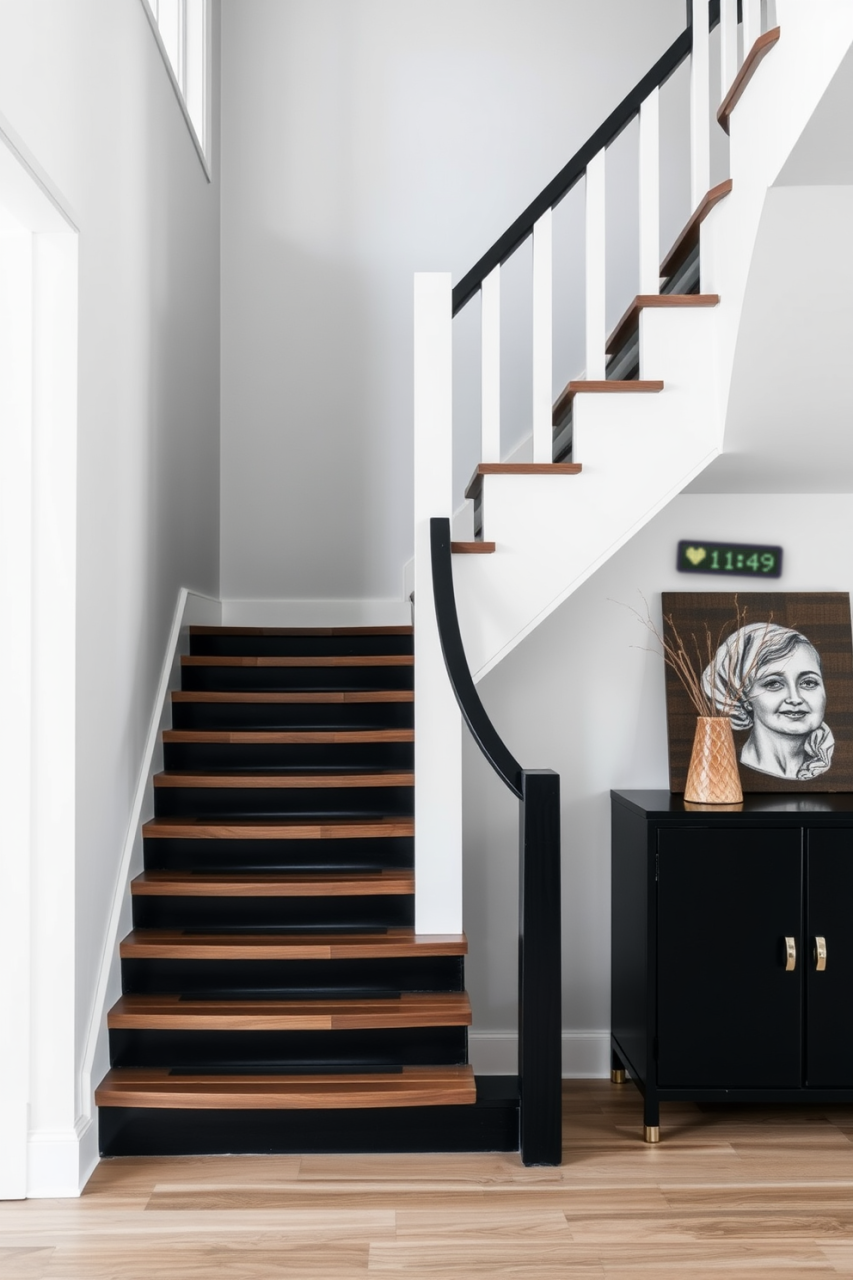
**11:49**
